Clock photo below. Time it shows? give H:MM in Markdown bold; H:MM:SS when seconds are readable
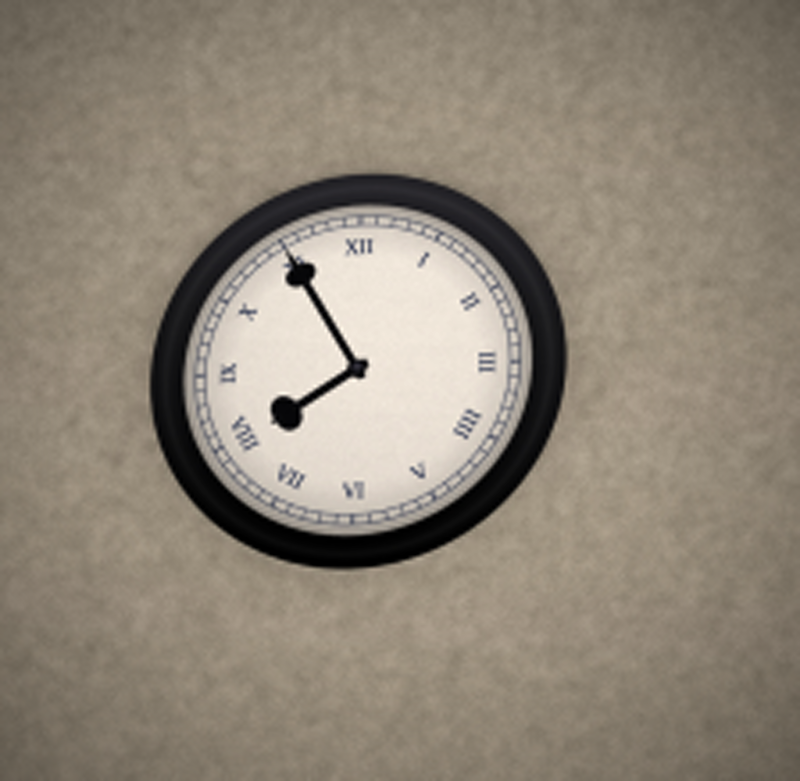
**7:55**
